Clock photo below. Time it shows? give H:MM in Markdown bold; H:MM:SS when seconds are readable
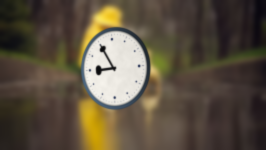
**8:55**
